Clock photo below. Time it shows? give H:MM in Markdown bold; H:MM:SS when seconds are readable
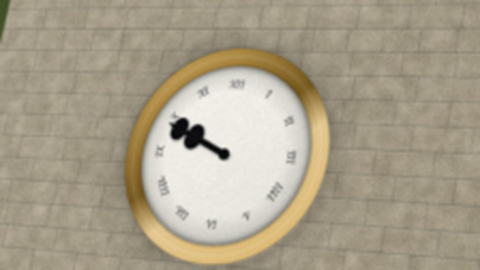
**9:49**
